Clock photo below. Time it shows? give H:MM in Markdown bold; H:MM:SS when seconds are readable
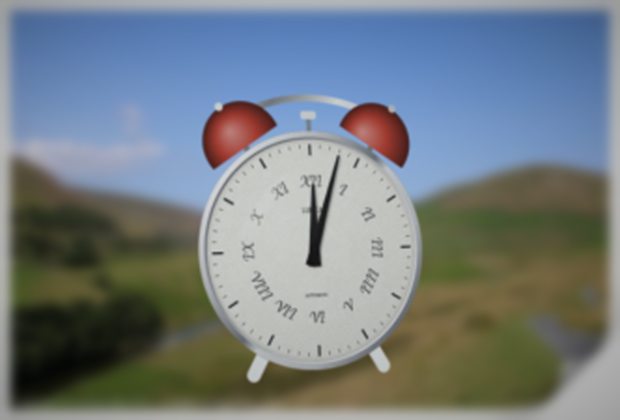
**12:03**
